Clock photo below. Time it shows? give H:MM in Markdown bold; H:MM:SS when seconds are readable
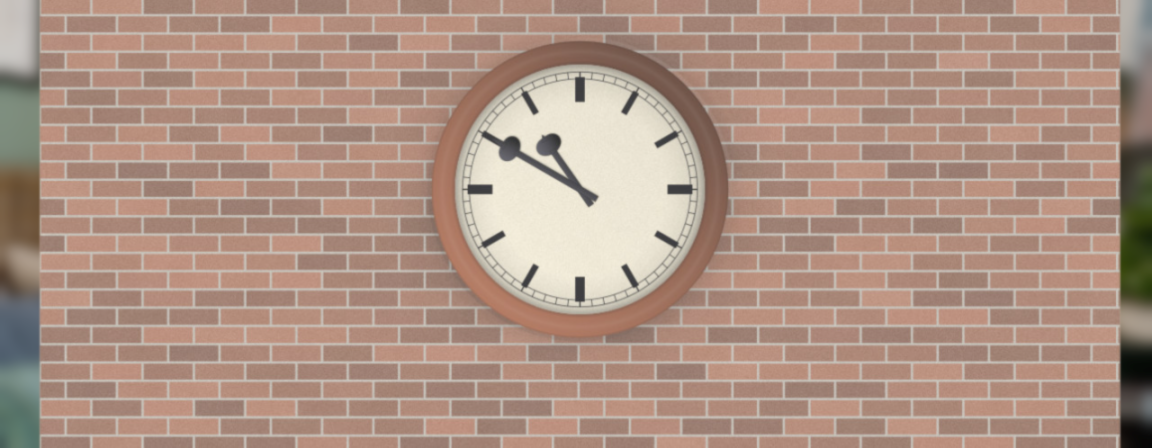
**10:50**
